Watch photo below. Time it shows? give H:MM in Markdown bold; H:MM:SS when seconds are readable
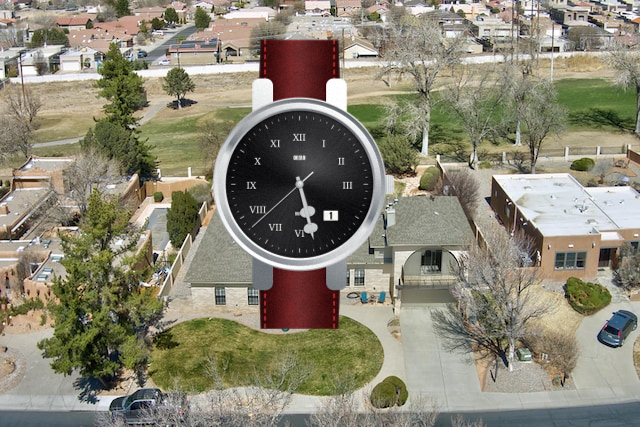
**5:27:38**
